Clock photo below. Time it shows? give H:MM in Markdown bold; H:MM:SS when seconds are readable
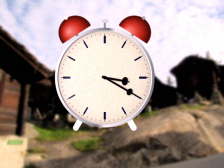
**3:20**
